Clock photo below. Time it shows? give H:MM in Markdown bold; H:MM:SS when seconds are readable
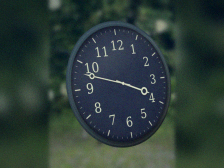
**3:48**
